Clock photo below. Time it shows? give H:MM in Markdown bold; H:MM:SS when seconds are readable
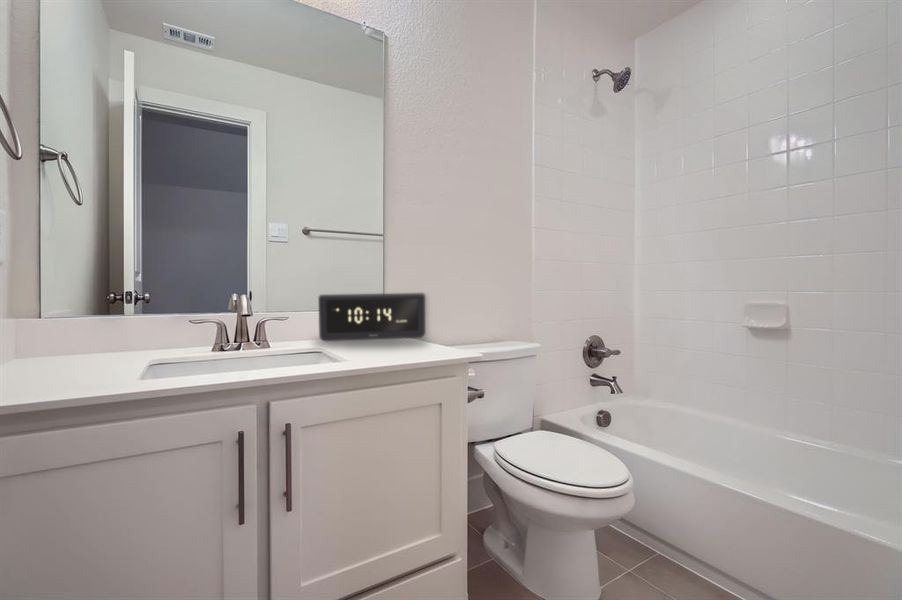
**10:14**
